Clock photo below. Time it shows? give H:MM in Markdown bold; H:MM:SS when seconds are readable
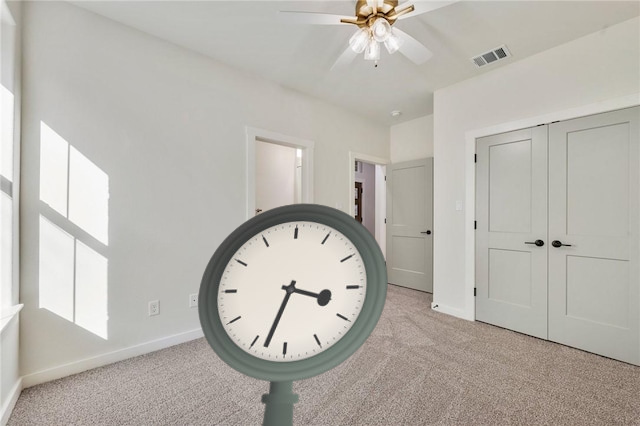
**3:33**
